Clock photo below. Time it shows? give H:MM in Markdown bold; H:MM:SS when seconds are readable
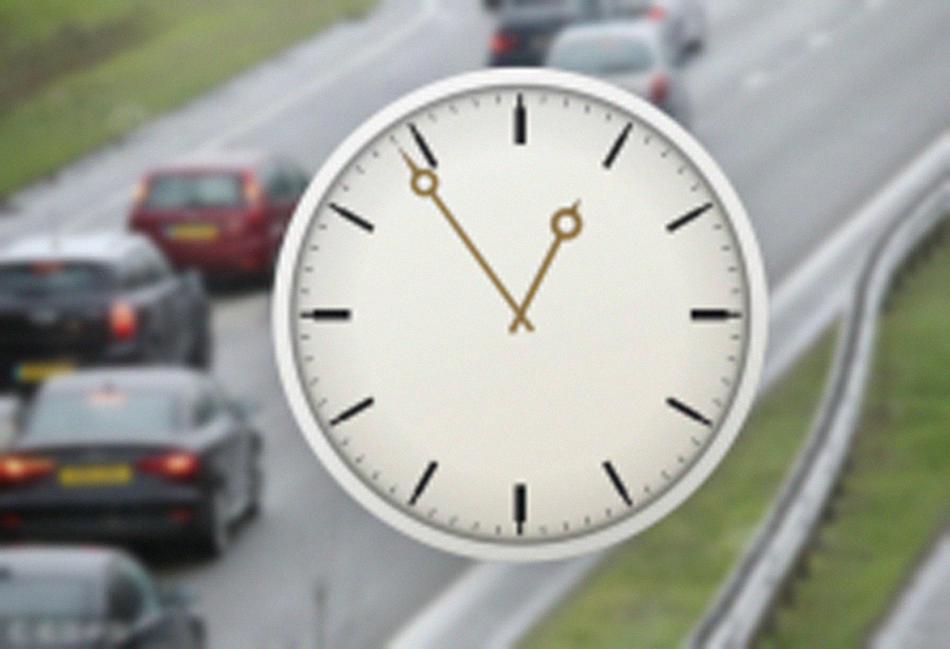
**12:54**
